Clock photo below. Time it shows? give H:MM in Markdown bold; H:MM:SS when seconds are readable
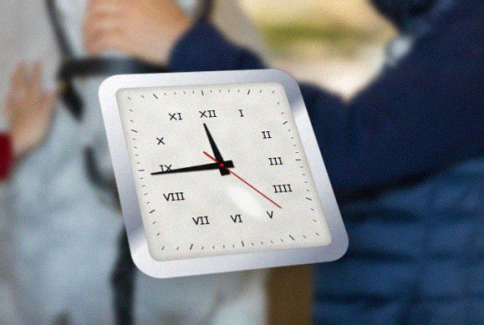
**11:44:23**
